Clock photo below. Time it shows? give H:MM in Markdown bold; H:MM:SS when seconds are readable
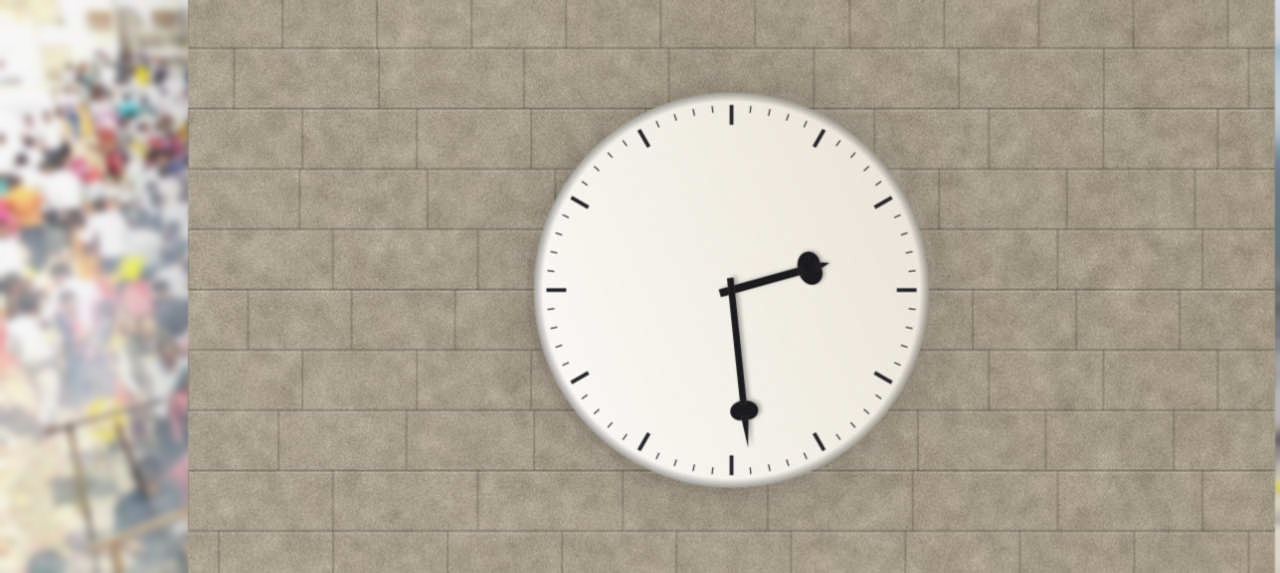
**2:29**
